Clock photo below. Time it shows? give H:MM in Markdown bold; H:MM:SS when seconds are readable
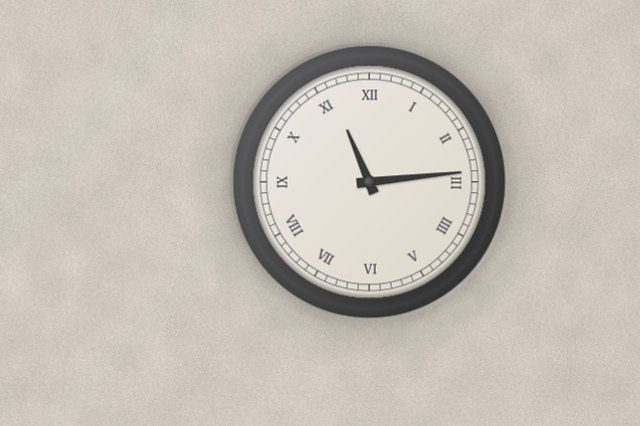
**11:14**
